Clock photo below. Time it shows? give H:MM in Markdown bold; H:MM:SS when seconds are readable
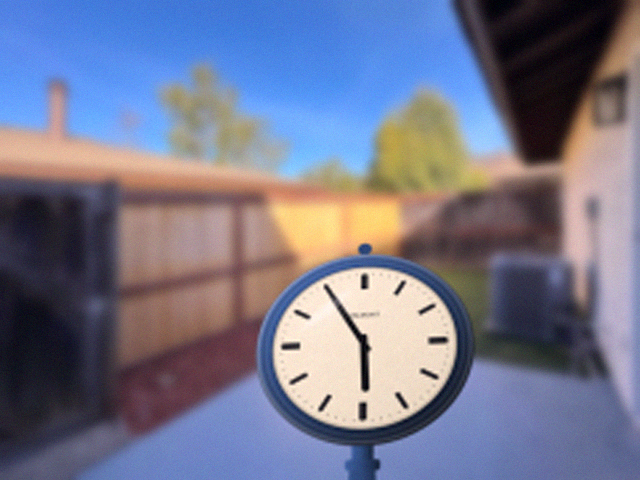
**5:55**
